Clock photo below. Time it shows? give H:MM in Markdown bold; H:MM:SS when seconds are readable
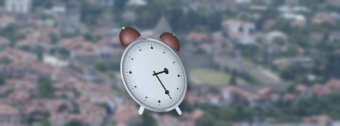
**2:25**
